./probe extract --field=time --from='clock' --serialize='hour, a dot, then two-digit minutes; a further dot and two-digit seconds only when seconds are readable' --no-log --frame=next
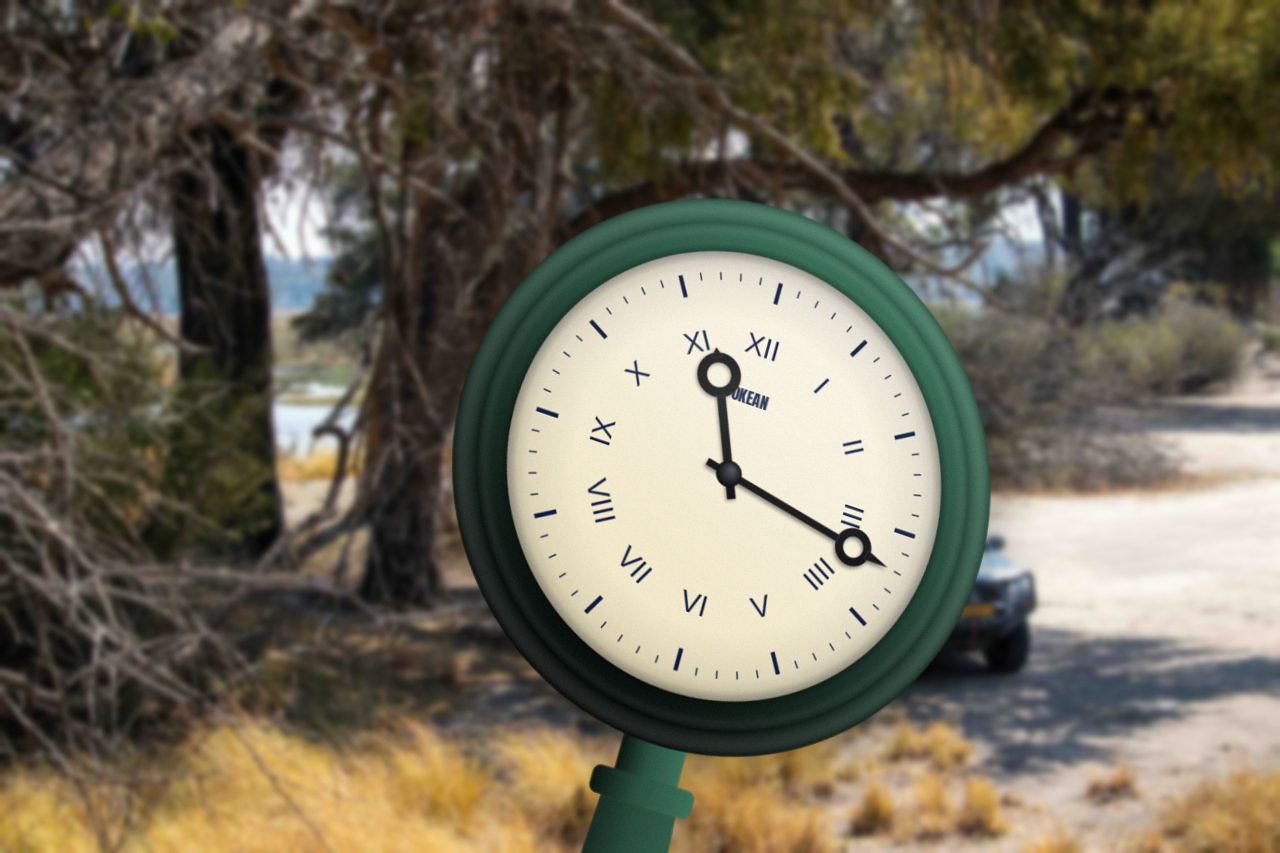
11.17
